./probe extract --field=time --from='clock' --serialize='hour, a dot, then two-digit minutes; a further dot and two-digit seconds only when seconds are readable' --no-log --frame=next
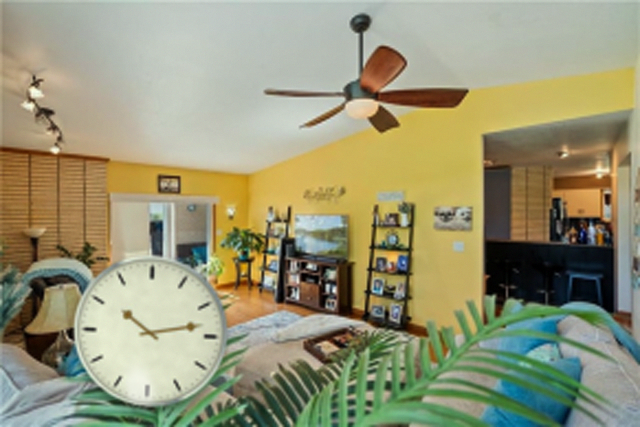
10.13
